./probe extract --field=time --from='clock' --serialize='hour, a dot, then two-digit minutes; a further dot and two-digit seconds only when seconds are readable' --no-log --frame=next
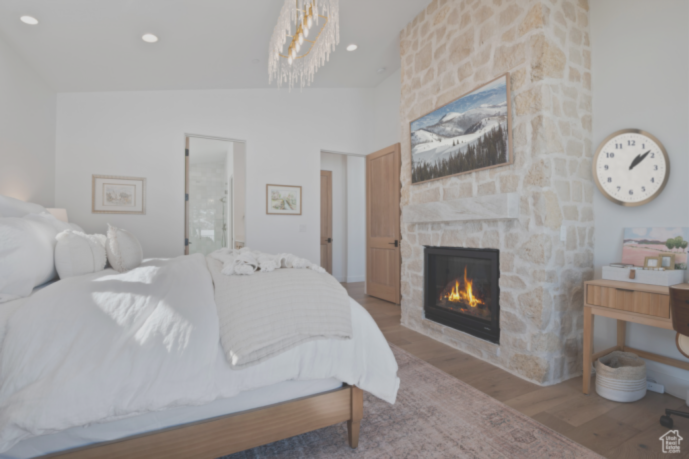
1.08
